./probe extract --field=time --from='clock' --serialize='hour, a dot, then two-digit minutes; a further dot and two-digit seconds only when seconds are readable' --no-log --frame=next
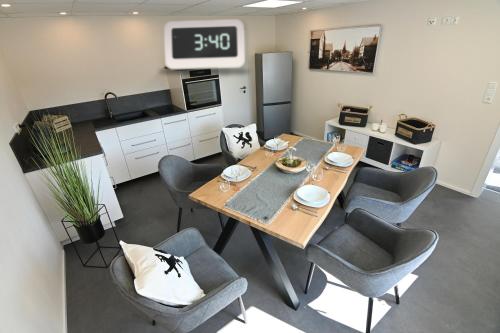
3.40
